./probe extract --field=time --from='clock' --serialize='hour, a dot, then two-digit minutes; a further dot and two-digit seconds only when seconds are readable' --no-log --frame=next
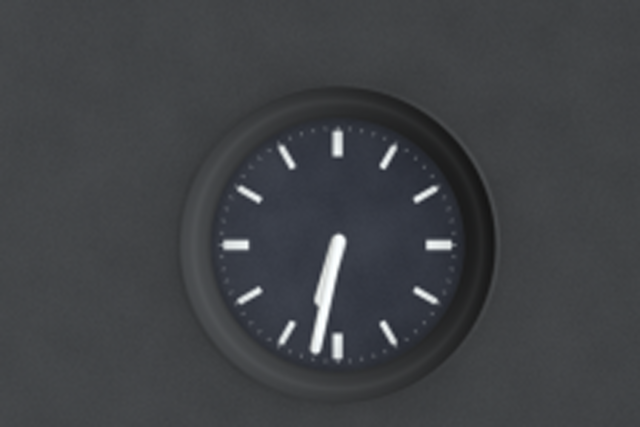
6.32
